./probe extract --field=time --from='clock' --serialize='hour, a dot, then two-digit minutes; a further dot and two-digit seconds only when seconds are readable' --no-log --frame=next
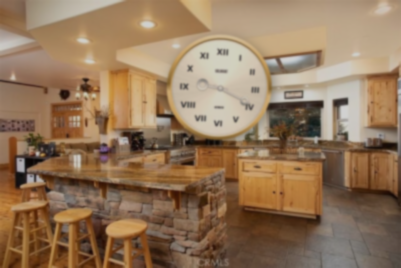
9.19
